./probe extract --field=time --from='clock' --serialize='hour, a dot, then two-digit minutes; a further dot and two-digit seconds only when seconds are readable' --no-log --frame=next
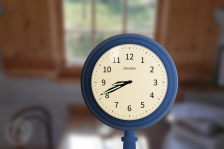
8.41
